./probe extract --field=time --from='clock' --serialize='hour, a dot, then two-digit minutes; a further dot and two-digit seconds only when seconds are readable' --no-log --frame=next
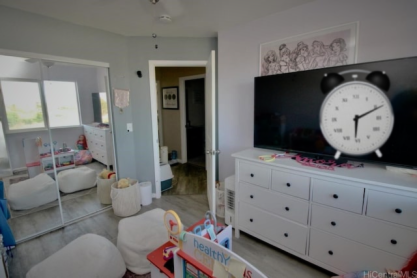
6.11
